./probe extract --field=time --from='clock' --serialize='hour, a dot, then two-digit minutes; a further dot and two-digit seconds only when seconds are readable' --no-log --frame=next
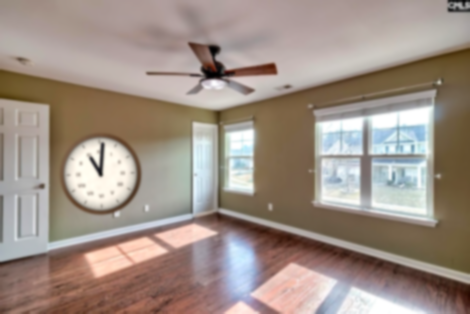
11.01
